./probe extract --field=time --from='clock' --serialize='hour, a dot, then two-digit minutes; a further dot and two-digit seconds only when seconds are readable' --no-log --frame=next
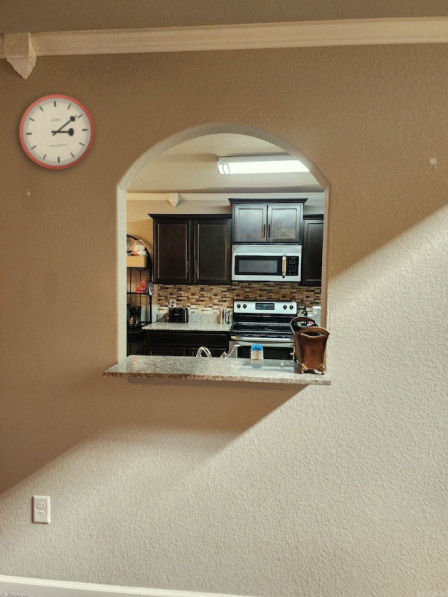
3.09
